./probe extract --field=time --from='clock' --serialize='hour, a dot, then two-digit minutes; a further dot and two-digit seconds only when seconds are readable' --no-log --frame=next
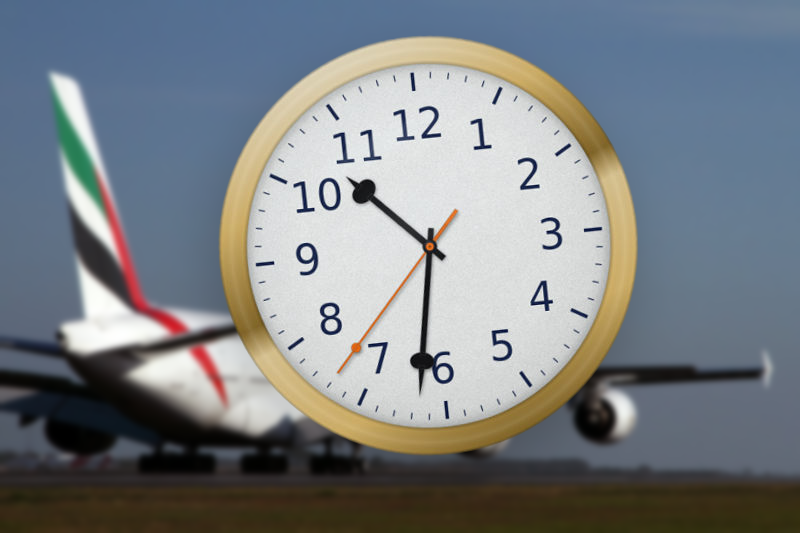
10.31.37
